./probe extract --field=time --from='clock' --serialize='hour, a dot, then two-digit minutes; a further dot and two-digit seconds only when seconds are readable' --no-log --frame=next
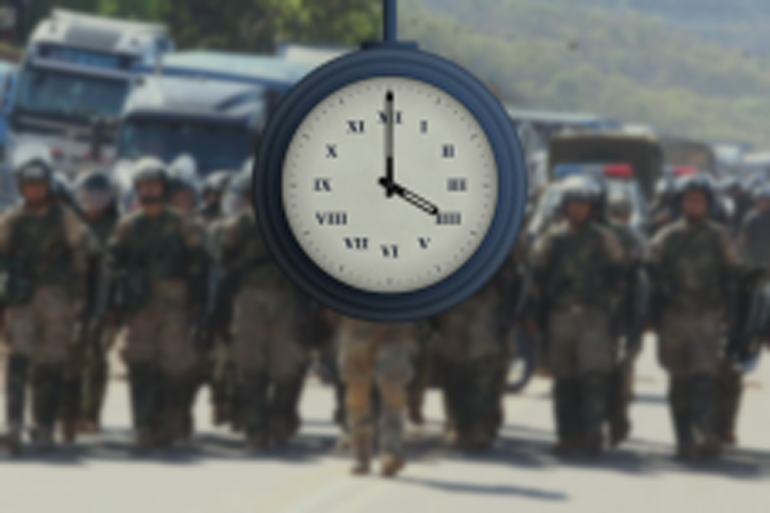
4.00
